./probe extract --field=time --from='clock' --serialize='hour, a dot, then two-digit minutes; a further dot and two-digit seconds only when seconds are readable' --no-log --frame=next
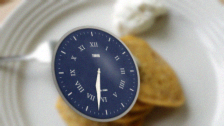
6.32
